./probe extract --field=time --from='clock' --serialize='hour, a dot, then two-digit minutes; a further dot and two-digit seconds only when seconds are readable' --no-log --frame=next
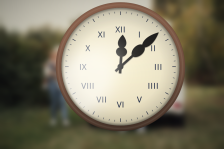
12.08
